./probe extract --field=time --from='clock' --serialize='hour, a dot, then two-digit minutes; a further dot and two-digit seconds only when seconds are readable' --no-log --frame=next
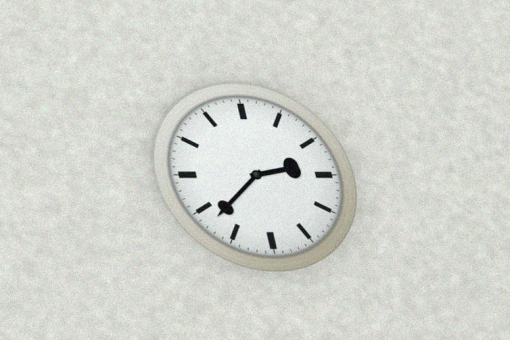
2.38
